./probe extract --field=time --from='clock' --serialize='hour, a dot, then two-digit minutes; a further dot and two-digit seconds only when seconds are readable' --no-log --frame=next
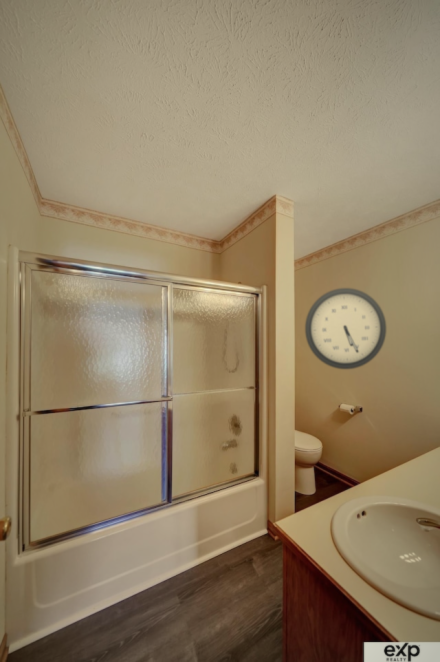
5.26
